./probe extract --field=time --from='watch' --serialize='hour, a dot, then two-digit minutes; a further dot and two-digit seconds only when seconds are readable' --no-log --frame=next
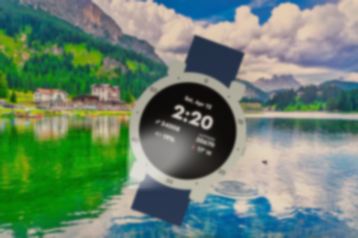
2.20
